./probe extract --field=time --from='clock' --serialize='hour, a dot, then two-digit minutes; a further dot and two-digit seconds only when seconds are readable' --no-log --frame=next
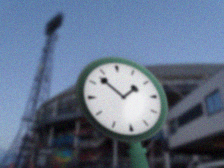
1.53
